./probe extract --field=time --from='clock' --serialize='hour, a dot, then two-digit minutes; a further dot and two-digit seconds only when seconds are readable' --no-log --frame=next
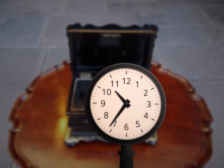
10.36
